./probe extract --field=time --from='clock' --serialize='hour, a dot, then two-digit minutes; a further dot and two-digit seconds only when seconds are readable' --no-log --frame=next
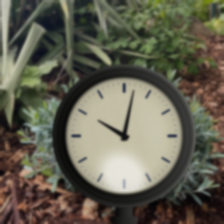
10.02
